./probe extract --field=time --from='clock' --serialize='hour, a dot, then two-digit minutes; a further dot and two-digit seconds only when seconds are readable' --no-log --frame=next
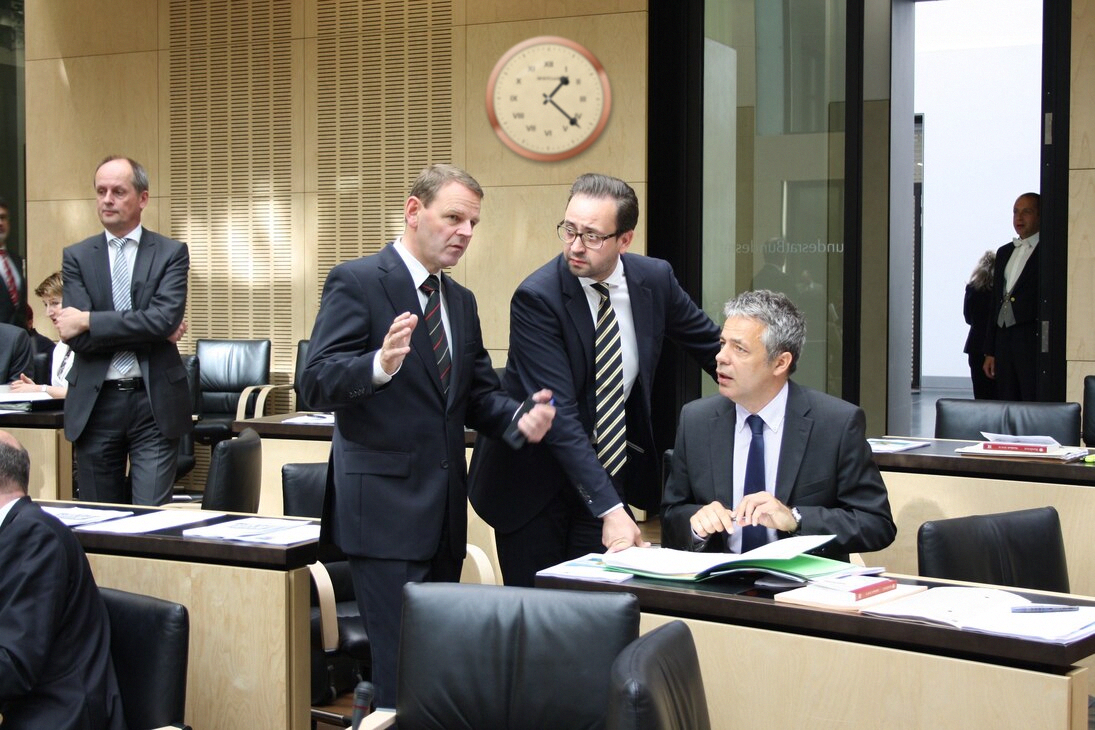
1.22
